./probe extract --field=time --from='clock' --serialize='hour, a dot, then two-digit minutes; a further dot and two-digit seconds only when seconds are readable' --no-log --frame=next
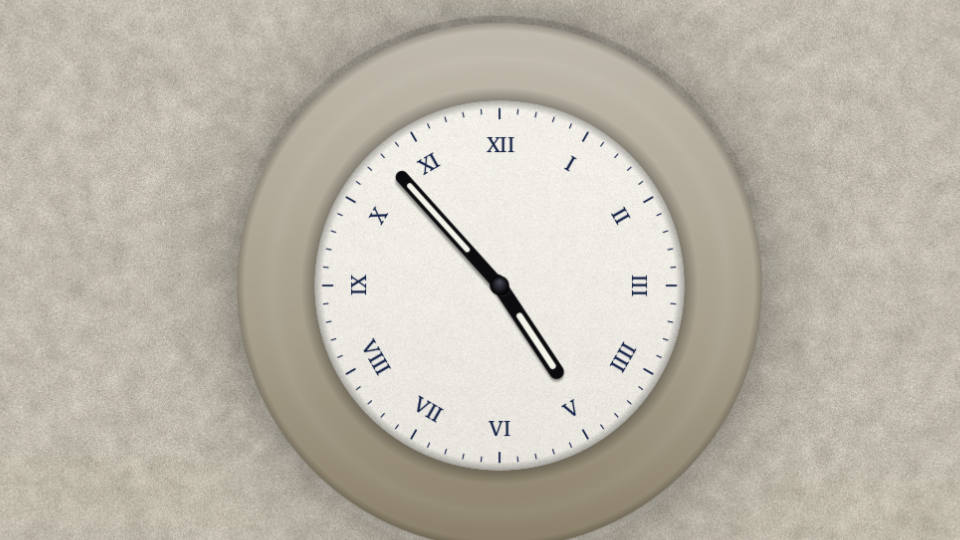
4.53
